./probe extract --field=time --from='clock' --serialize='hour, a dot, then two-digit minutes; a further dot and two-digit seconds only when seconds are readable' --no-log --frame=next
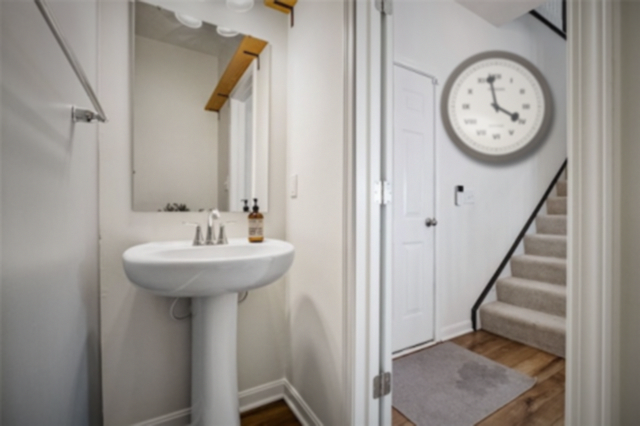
3.58
